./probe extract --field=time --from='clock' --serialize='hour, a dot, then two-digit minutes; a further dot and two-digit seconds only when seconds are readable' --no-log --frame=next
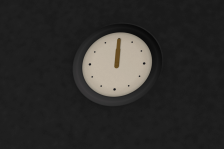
12.00
